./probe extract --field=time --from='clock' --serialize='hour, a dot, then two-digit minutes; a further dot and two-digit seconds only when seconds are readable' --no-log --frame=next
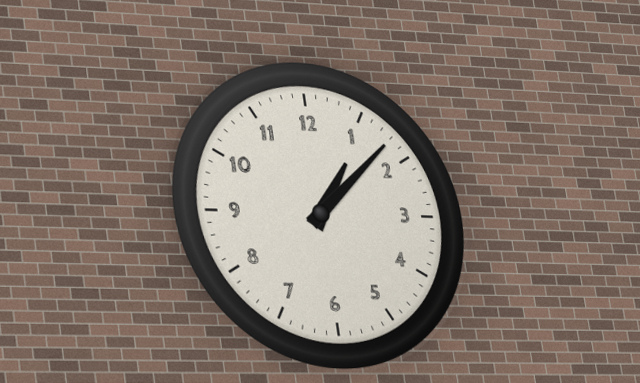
1.08
